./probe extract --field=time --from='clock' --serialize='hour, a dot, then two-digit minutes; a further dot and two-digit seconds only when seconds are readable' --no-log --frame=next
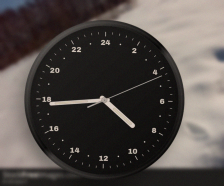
8.44.11
